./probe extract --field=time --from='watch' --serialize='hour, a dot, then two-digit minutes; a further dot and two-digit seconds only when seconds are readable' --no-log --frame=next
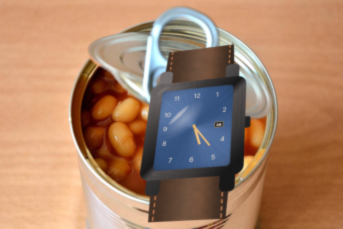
5.24
